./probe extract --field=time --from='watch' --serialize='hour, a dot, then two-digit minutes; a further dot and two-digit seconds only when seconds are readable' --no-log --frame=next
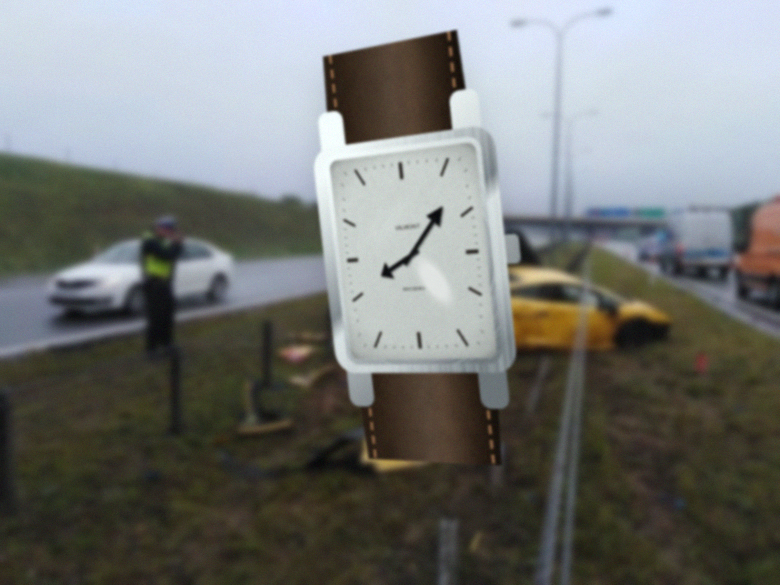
8.07
